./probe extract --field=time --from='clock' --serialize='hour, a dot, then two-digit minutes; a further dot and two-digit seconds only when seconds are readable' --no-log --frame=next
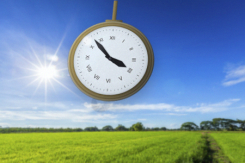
3.53
